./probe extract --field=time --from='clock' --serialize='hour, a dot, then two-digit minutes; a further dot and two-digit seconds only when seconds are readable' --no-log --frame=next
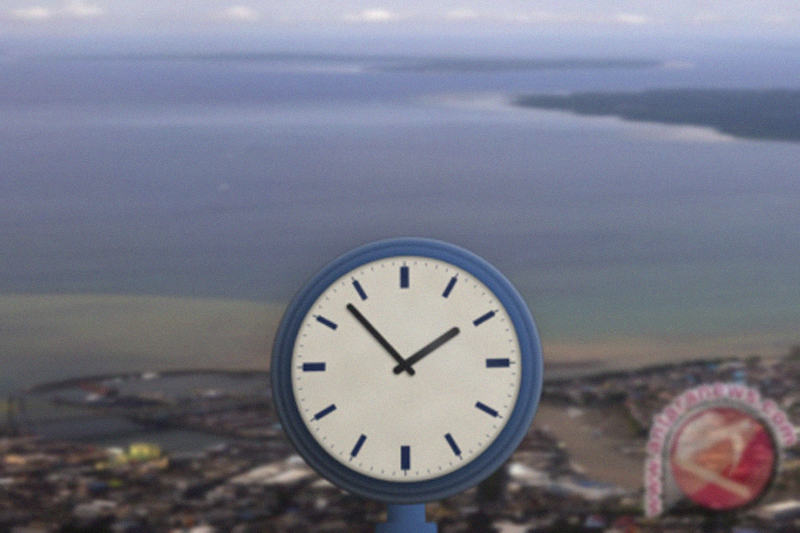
1.53
